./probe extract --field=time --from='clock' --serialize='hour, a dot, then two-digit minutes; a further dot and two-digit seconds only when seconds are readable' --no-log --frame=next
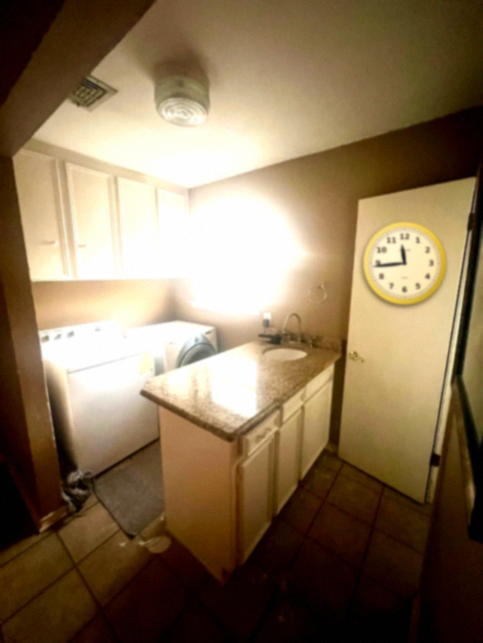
11.44
